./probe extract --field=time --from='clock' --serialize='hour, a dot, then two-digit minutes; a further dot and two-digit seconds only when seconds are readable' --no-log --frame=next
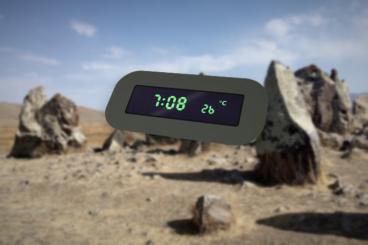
7.08
